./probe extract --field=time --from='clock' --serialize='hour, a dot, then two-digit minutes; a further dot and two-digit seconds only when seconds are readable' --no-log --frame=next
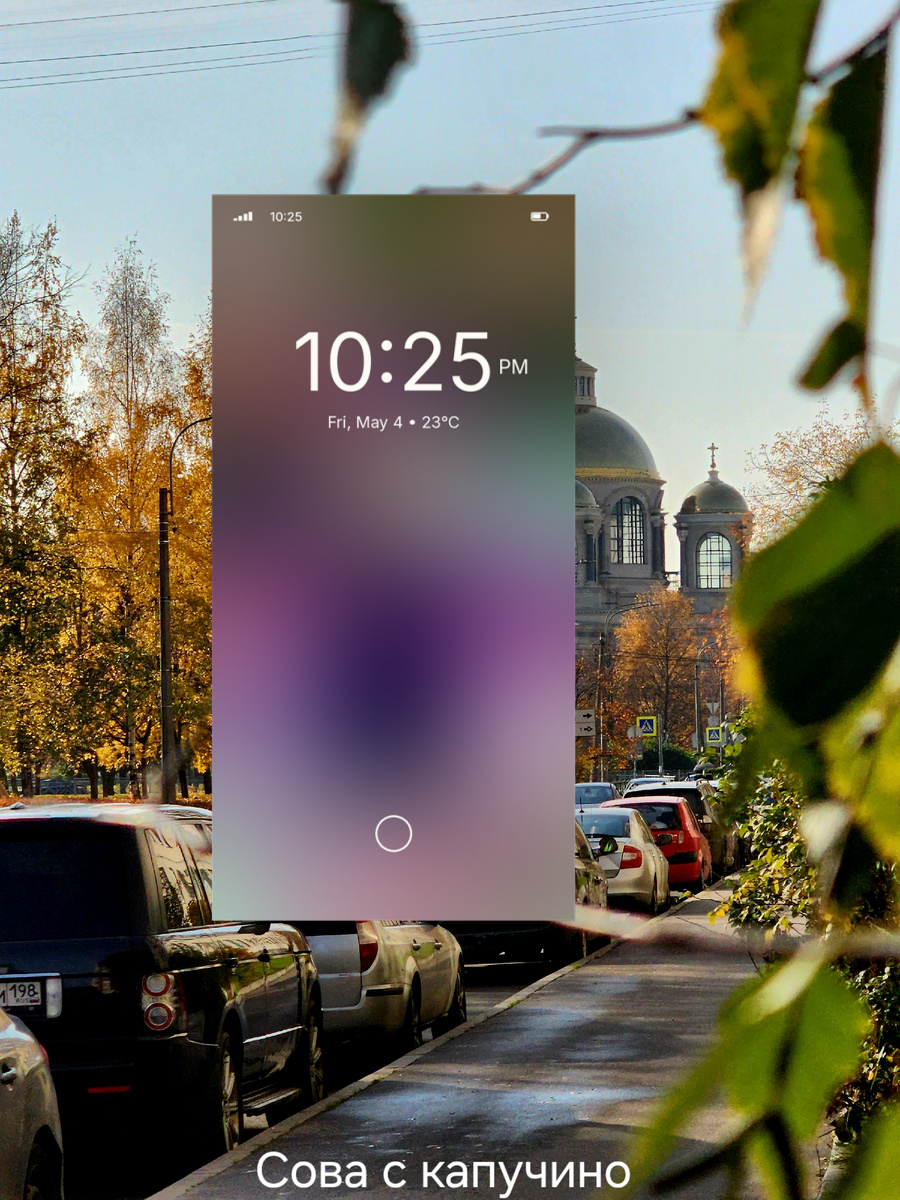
10.25
